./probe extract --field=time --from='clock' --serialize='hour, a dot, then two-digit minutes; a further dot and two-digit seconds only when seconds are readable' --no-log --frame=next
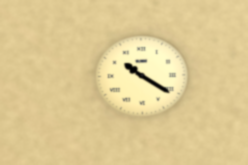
10.21
